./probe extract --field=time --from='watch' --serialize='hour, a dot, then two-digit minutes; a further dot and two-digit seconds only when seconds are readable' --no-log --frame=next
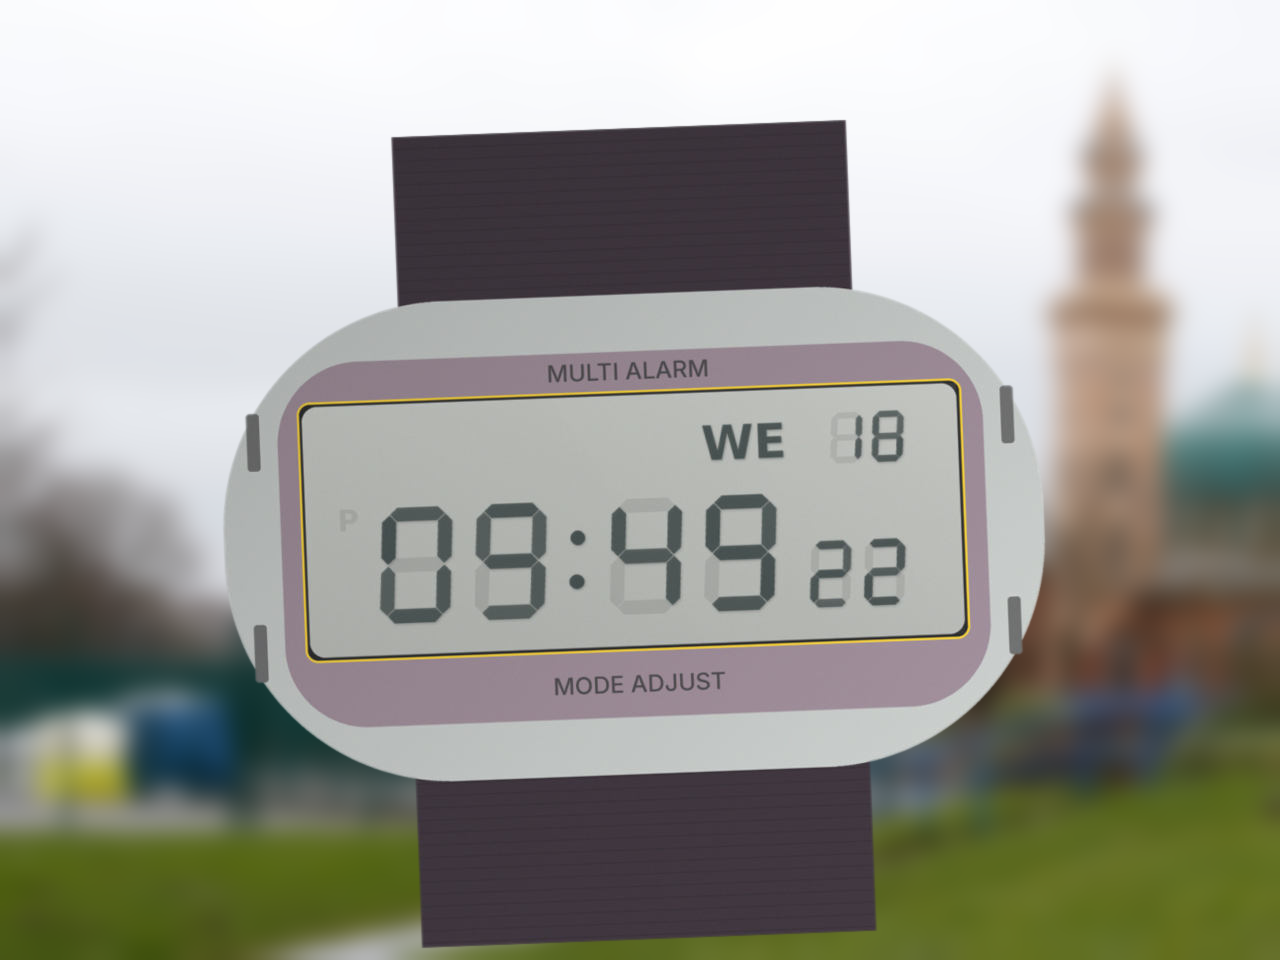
9.49.22
